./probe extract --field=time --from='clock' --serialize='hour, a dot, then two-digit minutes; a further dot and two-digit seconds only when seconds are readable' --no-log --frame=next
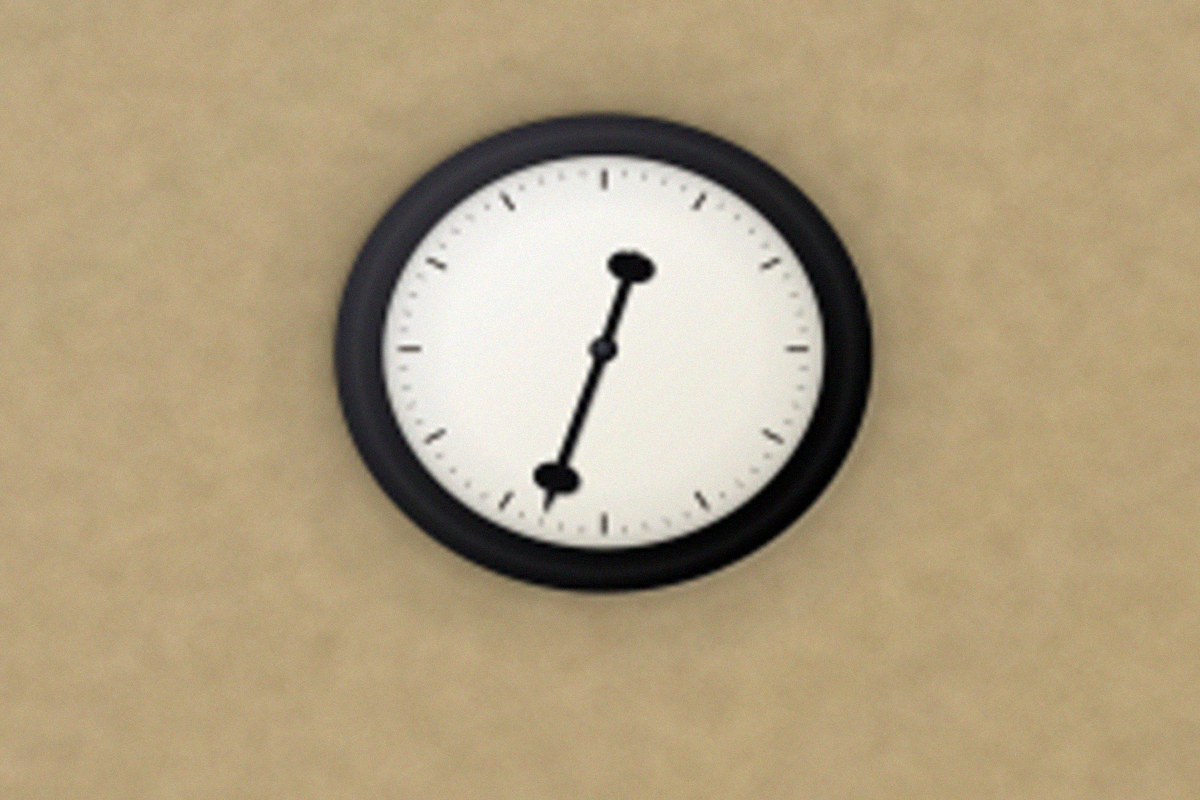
12.33
